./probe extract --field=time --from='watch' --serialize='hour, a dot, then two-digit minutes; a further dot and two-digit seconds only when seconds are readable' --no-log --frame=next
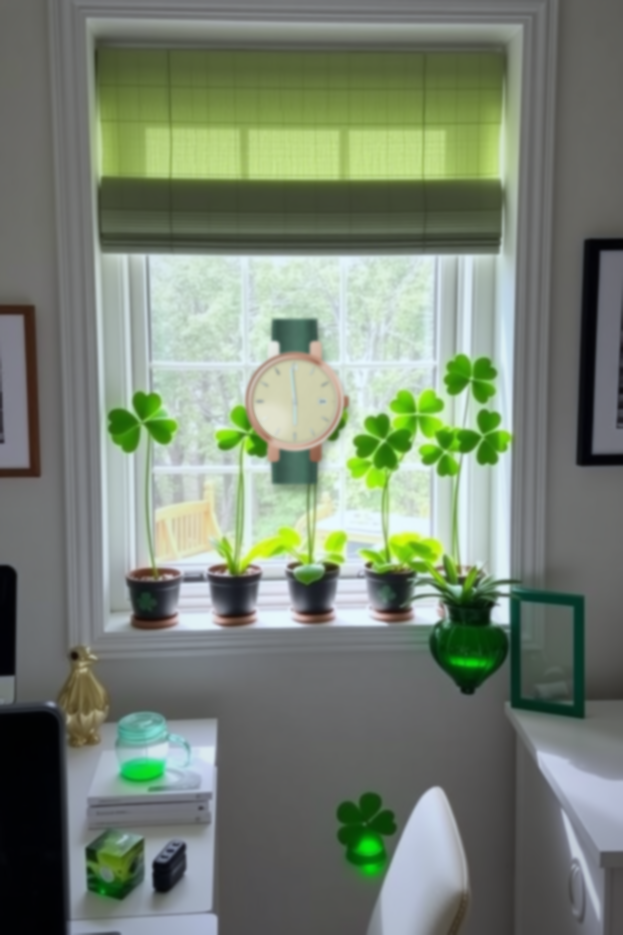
5.59
